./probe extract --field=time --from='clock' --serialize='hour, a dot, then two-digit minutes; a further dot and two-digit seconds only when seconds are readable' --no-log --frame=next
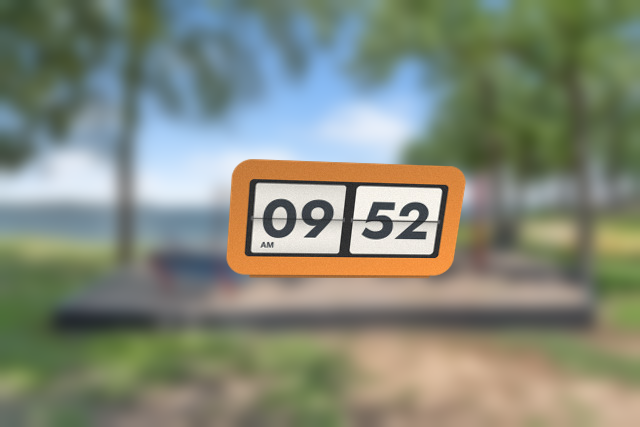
9.52
